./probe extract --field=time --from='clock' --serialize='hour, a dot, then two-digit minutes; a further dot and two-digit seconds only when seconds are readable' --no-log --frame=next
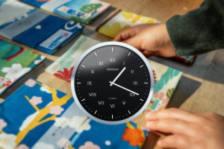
1.19
